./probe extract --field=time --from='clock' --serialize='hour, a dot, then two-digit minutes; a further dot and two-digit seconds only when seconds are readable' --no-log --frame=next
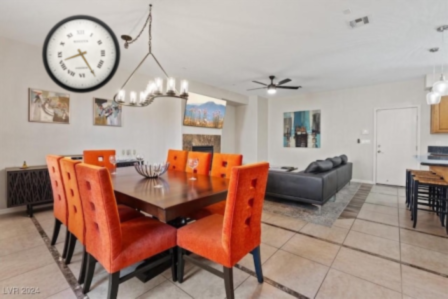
8.25
